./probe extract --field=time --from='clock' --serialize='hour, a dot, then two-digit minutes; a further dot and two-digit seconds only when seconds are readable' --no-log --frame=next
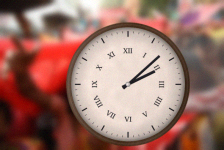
2.08
